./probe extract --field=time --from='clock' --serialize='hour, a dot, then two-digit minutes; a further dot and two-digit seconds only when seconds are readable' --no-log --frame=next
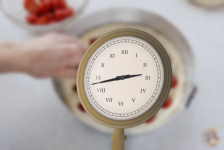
2.43
